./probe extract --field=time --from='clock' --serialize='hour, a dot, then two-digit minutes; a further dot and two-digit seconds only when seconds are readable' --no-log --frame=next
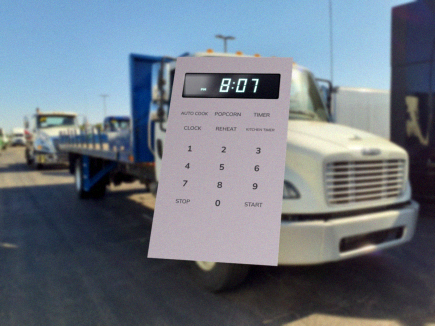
8.07
